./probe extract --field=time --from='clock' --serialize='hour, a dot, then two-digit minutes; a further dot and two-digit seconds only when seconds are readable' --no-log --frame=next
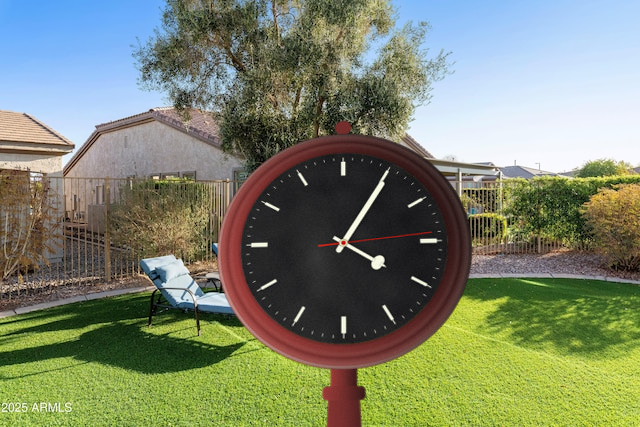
4.05.14
